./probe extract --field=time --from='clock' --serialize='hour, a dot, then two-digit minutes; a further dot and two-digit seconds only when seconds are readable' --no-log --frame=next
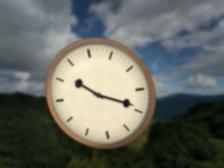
10.19
